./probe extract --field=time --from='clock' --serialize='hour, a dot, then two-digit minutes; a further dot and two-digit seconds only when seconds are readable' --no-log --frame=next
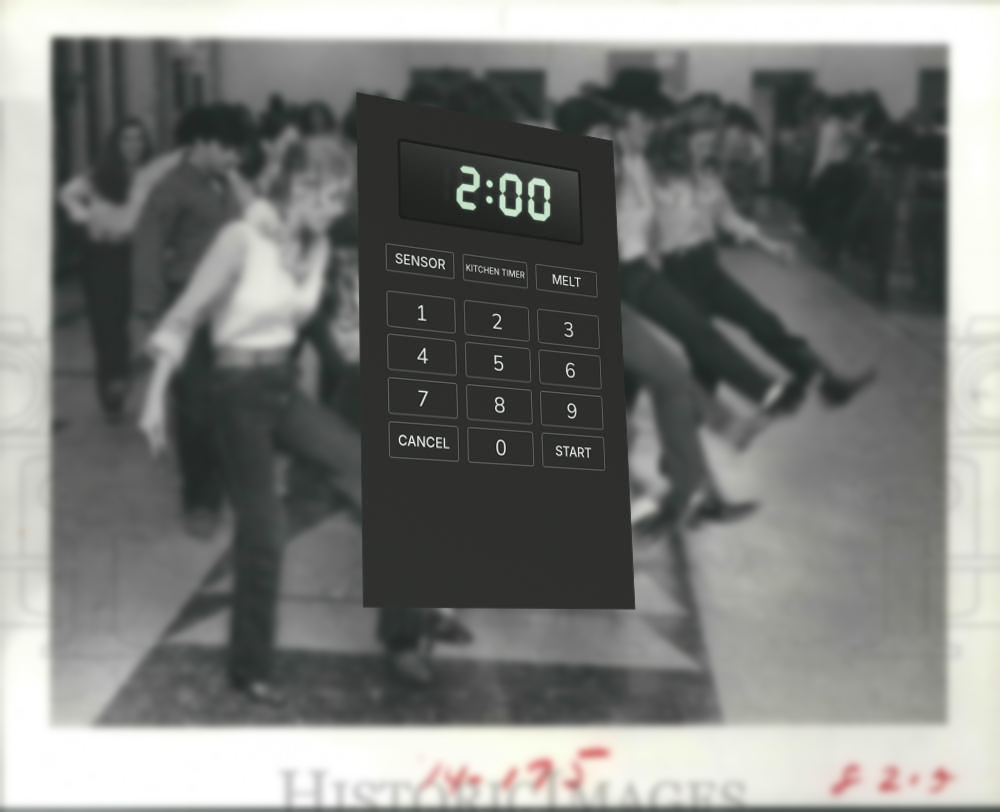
2.00
